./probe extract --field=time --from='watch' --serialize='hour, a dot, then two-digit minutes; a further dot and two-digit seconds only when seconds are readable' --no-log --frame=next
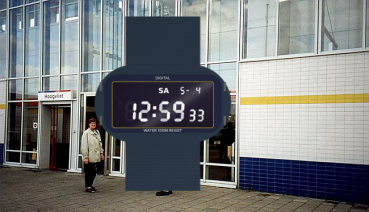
12.59.33
